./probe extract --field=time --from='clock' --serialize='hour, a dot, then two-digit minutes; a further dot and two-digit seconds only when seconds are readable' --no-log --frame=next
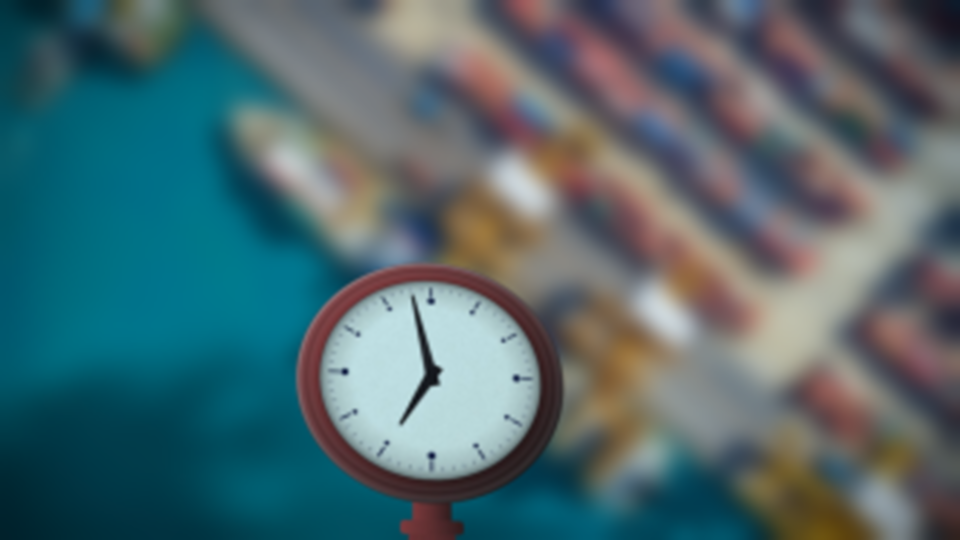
6.58
